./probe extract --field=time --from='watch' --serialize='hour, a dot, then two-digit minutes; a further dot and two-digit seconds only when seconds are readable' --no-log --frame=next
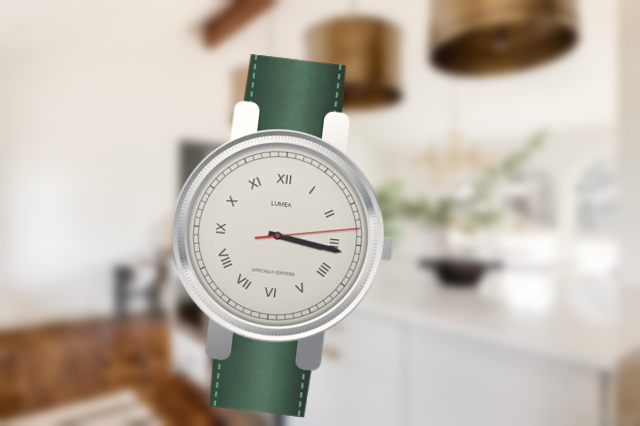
3.16.13
